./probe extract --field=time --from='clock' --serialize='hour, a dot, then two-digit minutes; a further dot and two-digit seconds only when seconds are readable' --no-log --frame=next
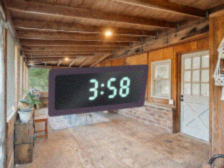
3.58
